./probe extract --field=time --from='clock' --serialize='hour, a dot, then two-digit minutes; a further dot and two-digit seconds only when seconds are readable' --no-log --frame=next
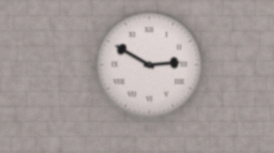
2.50
